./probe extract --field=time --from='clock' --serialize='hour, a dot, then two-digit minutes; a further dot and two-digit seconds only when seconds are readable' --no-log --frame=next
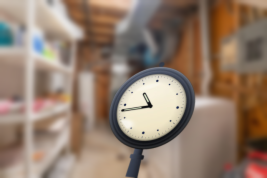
10.43
